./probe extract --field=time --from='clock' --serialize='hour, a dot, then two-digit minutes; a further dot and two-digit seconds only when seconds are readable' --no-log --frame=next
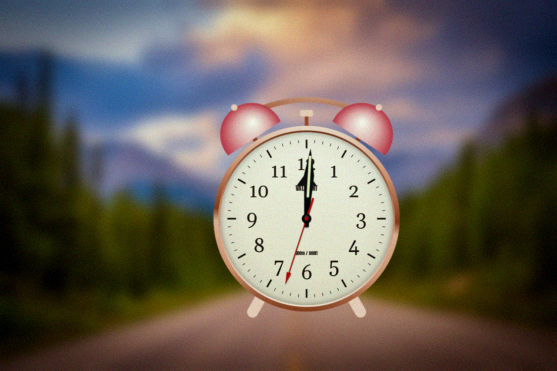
12.00.33
